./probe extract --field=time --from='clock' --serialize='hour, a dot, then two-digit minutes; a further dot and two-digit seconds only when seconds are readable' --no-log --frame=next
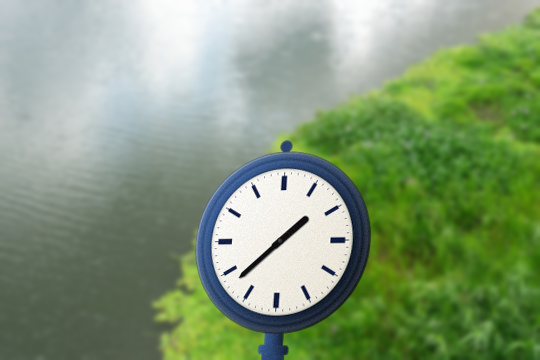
1.38
